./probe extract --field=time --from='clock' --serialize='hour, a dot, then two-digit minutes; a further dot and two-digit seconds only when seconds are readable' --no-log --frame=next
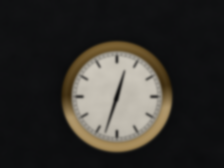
12.33
